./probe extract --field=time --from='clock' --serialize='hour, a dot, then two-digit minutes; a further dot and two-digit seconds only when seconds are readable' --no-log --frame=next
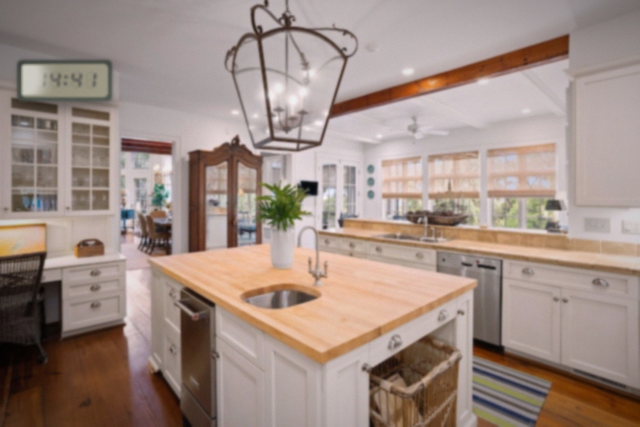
14.41
